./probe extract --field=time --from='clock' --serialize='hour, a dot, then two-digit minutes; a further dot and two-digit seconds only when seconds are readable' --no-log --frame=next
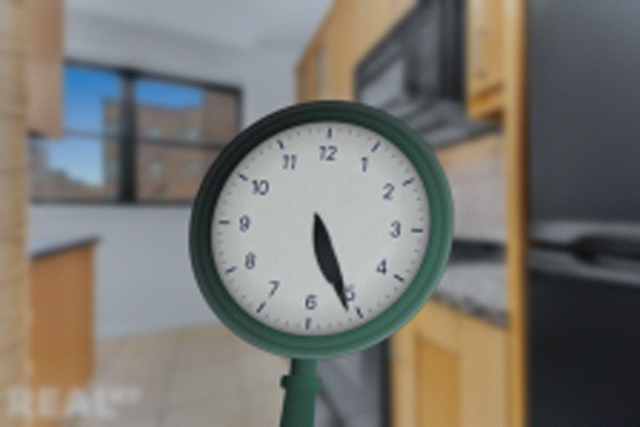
5.26
